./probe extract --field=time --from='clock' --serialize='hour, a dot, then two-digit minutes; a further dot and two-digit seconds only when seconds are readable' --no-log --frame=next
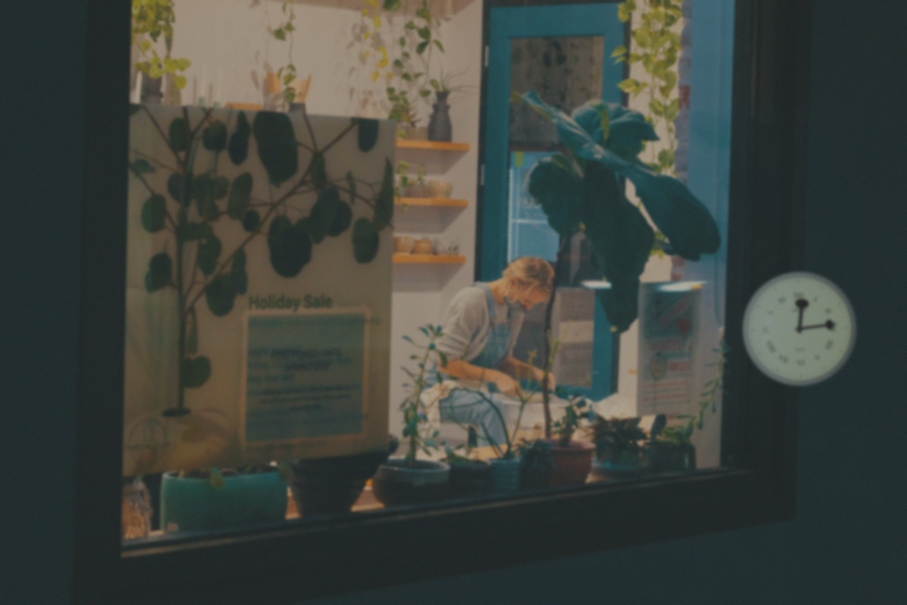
12.14
